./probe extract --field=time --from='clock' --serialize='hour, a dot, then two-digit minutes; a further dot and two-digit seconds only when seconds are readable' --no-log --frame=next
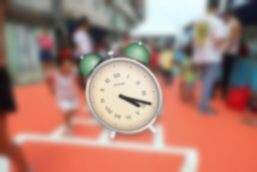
4.19
